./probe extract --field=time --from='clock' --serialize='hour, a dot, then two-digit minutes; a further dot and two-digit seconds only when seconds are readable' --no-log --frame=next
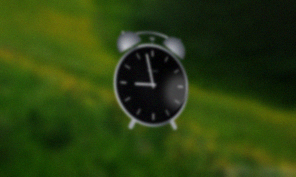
8.58
